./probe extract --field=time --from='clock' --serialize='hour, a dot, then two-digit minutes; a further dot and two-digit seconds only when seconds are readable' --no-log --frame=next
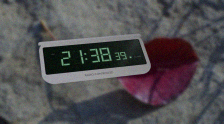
21.38.39
